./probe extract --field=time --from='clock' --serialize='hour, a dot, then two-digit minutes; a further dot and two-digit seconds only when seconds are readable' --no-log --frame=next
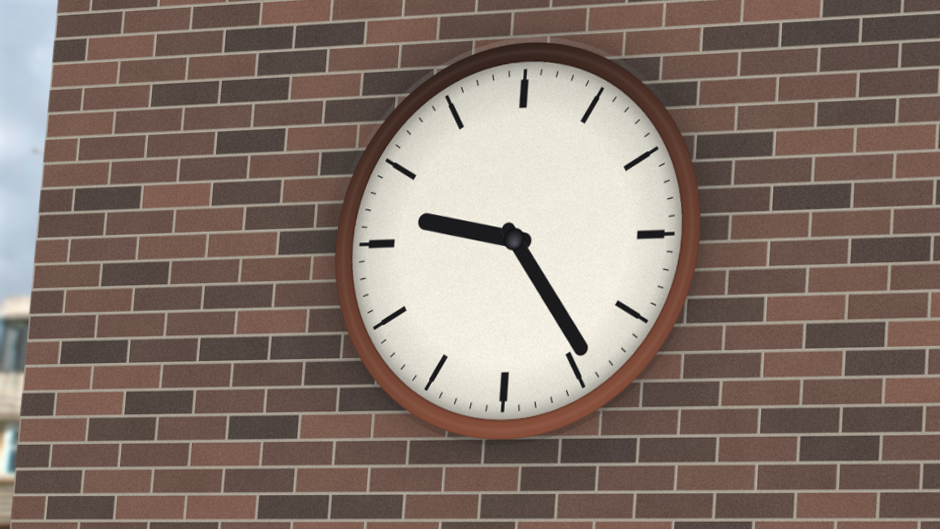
9.24
